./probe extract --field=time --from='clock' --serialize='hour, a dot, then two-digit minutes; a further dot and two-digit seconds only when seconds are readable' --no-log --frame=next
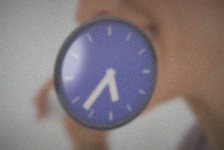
5.37
